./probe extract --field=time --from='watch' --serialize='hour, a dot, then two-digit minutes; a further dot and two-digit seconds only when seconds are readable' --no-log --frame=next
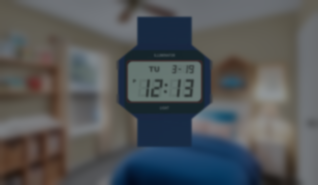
12.13
